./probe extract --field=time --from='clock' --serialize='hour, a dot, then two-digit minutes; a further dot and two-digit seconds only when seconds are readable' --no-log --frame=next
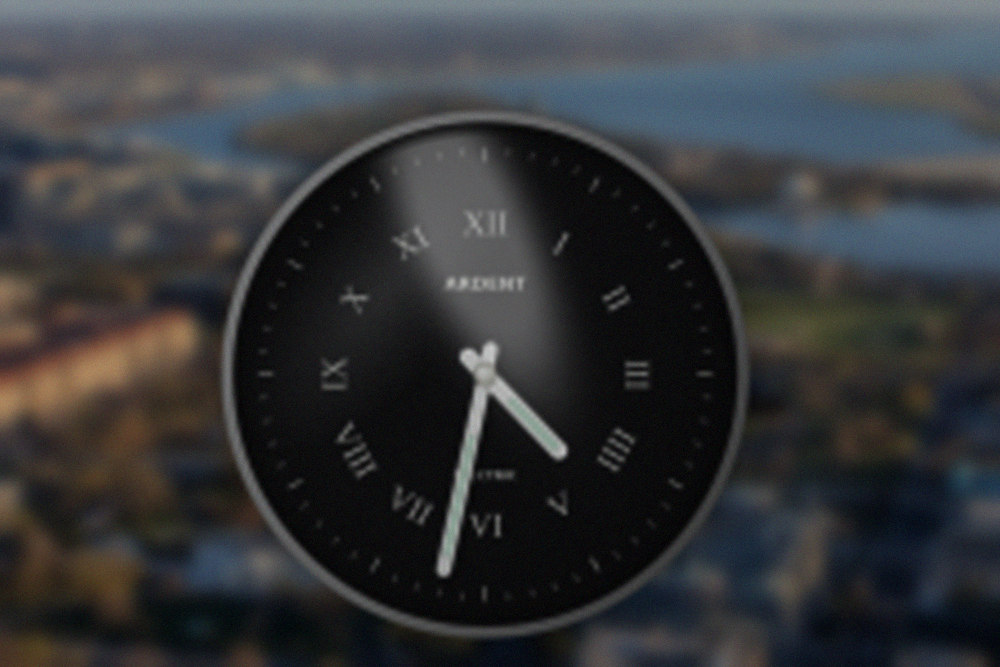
4.32
